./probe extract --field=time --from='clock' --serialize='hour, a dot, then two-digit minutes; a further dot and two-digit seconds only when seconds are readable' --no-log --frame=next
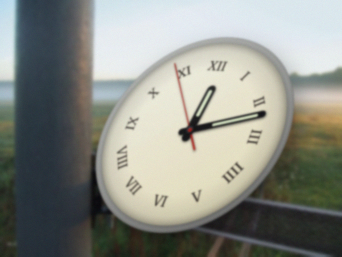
12.11.54
